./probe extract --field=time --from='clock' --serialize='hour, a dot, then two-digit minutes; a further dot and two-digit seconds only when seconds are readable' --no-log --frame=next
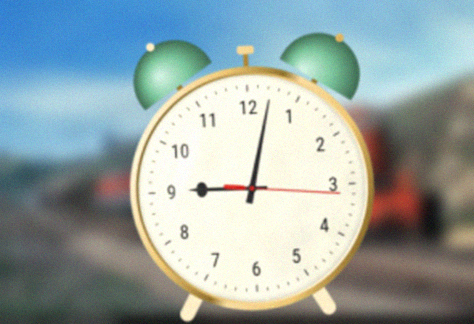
9.02.16
